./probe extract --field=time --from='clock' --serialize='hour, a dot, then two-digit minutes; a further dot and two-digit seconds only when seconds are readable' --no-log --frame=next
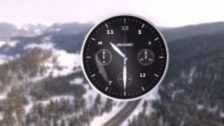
10.30
